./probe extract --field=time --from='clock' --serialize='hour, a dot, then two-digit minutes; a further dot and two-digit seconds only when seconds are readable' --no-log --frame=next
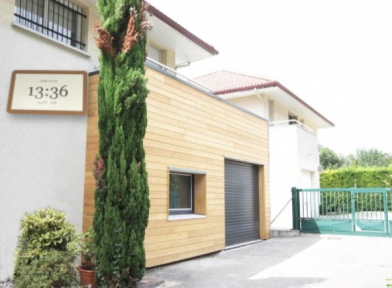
13.36
